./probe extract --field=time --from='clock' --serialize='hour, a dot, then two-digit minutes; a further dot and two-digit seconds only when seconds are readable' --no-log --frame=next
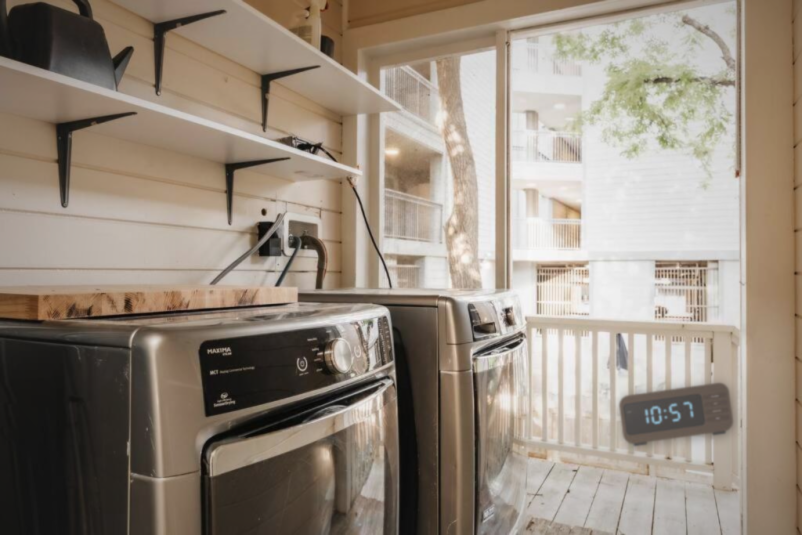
10.57
